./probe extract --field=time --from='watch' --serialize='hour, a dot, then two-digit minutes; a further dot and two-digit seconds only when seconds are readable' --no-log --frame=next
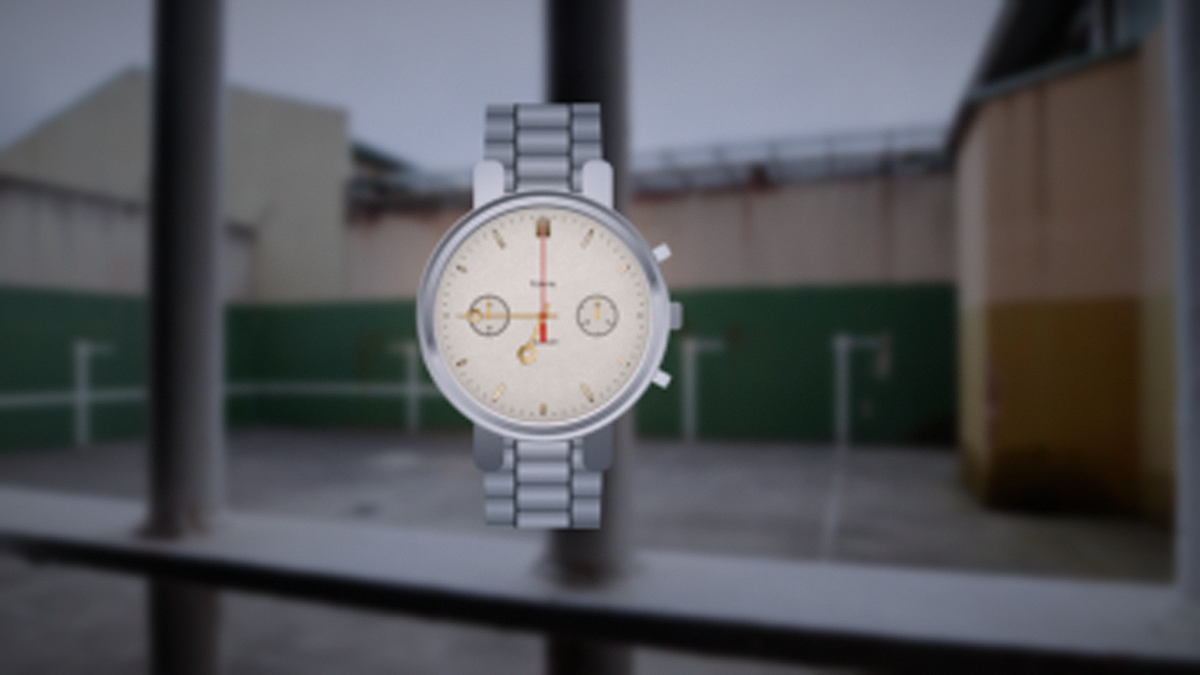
6.45
